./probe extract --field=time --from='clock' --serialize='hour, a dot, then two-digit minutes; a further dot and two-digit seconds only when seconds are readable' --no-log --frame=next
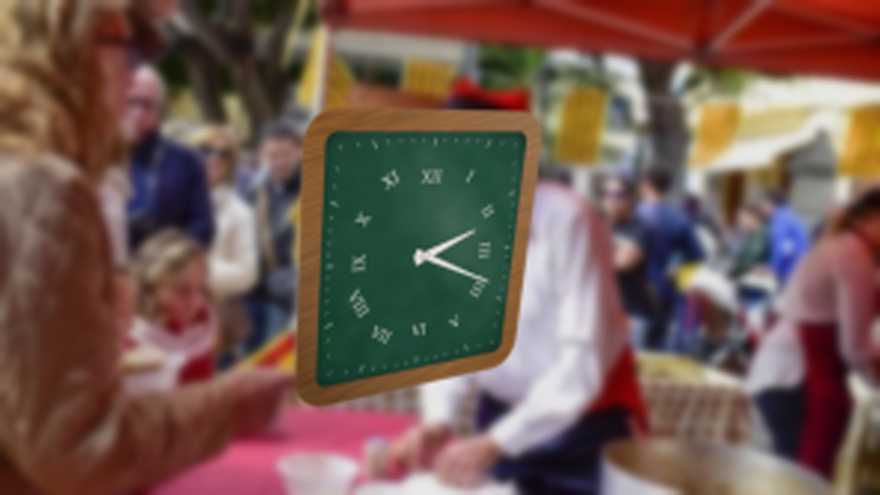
2.19
